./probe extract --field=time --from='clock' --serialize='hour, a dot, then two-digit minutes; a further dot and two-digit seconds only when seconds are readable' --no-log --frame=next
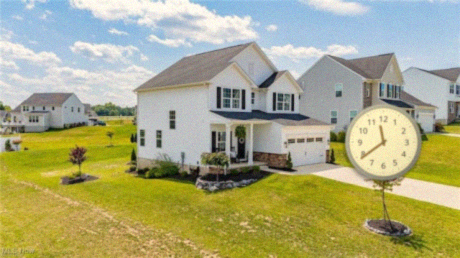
11.39
